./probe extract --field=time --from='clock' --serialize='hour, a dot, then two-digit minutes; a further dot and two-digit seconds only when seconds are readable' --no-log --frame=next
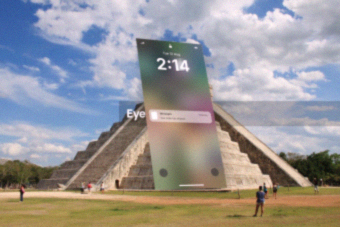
2.14
